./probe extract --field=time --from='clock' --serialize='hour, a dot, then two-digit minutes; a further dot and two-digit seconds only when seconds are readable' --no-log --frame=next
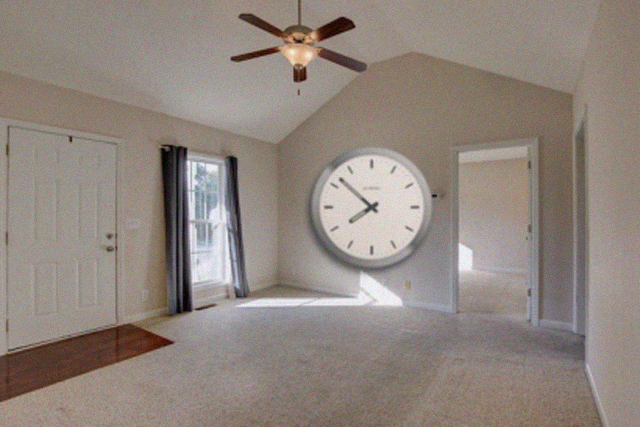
7.52
